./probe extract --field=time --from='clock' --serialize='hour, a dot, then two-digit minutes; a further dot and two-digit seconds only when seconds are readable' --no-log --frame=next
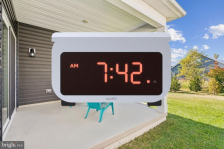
7.42
